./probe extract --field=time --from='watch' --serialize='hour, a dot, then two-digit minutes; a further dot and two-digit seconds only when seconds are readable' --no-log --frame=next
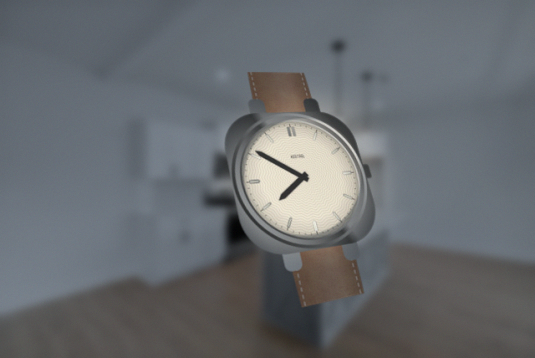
7.51
